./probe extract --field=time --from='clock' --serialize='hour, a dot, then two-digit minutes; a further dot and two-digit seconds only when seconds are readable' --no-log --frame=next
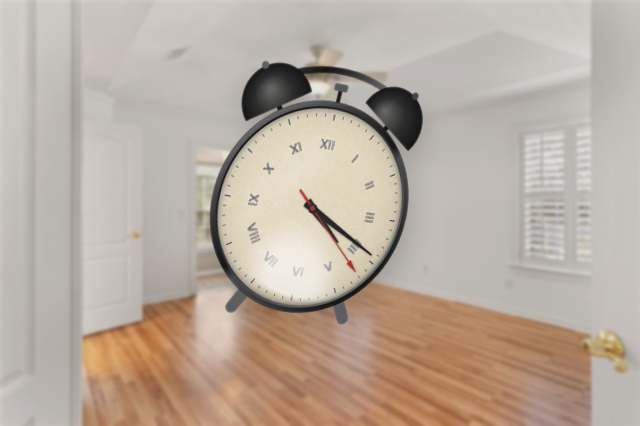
4.19.22
